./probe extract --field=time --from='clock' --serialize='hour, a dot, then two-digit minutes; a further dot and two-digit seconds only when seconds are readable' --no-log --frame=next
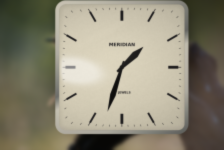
1.33
